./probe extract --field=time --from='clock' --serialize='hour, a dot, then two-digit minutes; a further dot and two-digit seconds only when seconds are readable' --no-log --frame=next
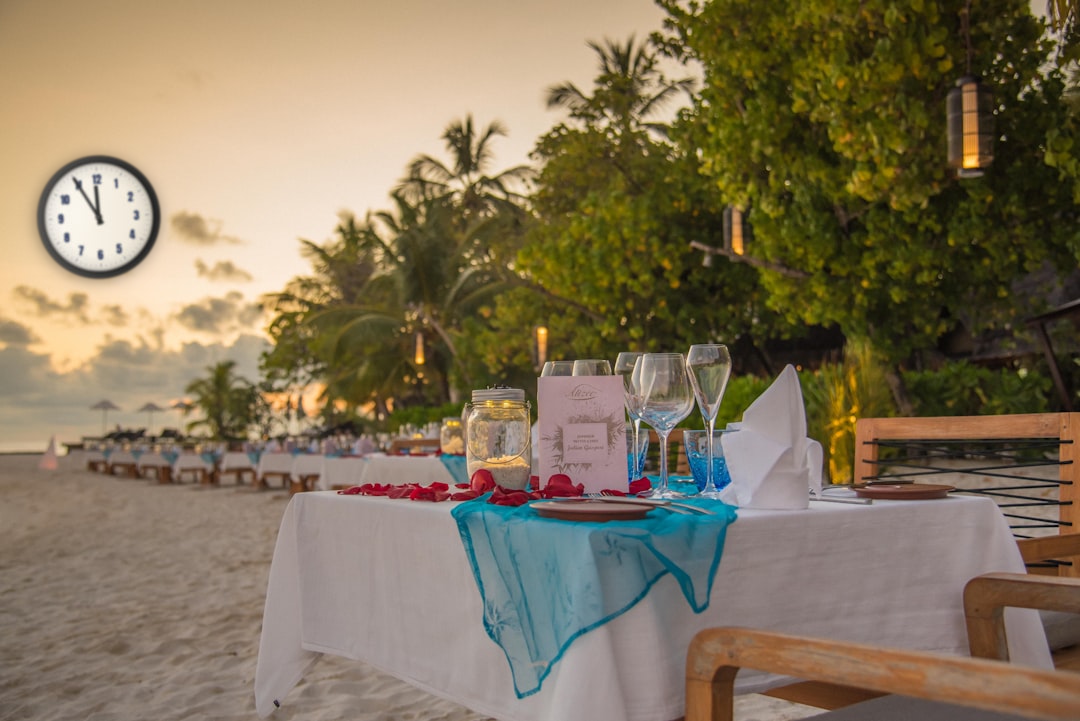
11.55
